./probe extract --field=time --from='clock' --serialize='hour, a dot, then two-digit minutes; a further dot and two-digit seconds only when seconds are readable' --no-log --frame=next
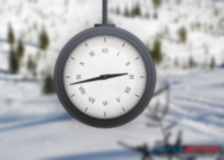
2.43
